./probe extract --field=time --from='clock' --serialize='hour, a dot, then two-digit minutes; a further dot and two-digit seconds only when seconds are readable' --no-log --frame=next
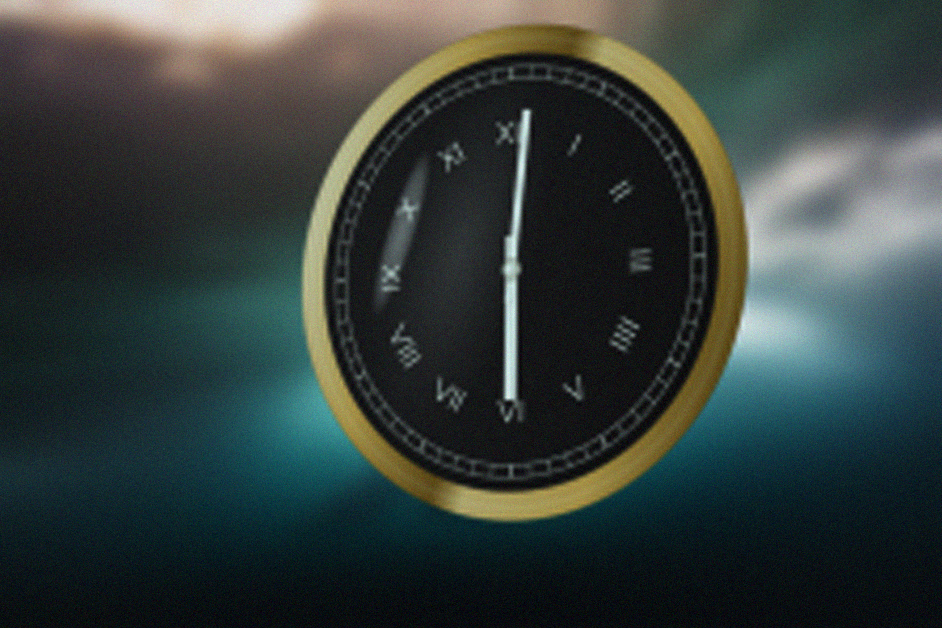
6.01
